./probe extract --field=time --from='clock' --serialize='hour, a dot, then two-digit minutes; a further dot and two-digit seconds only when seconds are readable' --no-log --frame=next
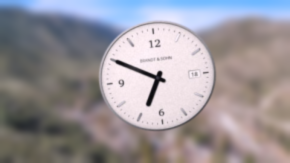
6.50
